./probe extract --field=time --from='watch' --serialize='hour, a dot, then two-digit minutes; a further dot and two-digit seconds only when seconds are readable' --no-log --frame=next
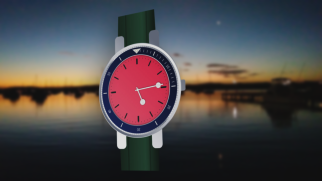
5.14
